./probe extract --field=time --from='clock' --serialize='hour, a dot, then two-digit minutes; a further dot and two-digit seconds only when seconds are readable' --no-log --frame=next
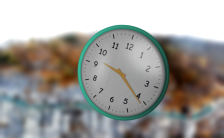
9.21
